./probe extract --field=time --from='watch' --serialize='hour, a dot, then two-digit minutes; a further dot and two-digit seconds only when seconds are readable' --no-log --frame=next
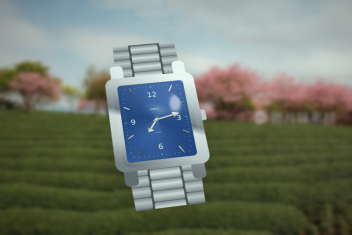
7.13
